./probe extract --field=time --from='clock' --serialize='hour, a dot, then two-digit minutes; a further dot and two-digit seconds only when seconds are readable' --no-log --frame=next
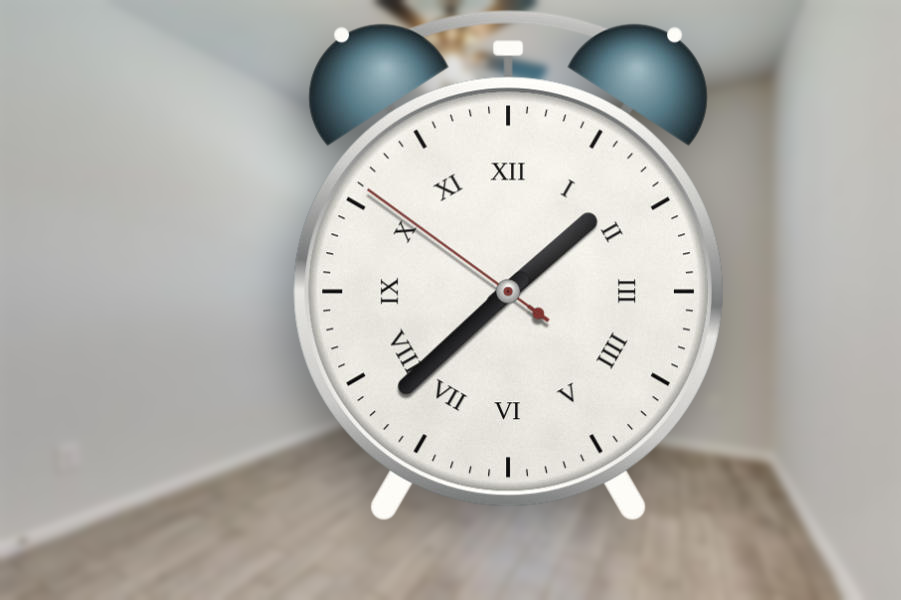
1.37.51
